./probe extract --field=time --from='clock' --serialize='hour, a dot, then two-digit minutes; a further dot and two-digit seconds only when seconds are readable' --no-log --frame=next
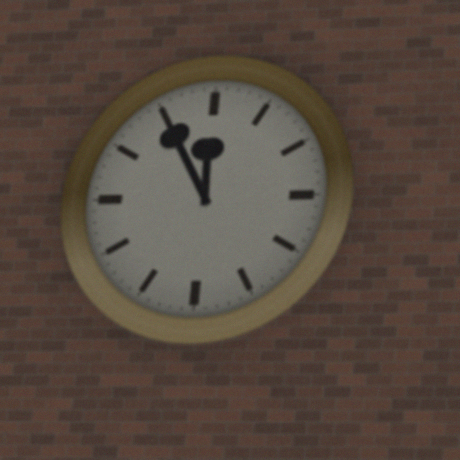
11.55
